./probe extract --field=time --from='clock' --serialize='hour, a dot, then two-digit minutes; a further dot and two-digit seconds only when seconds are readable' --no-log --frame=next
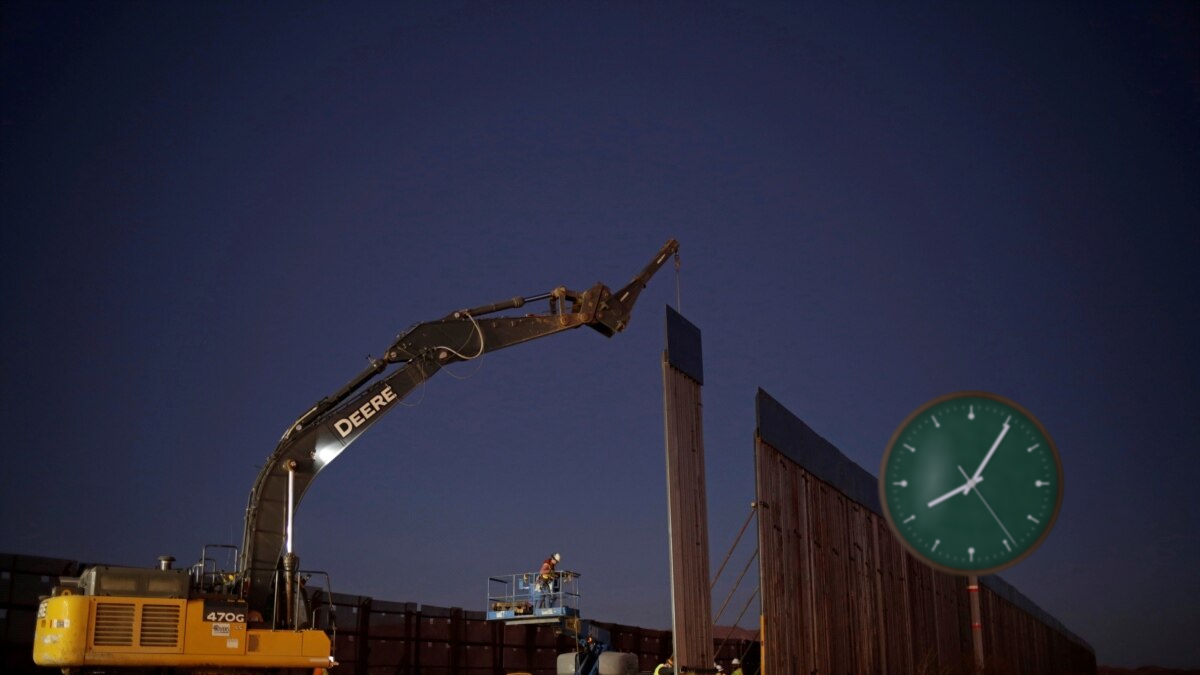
8.05.24
